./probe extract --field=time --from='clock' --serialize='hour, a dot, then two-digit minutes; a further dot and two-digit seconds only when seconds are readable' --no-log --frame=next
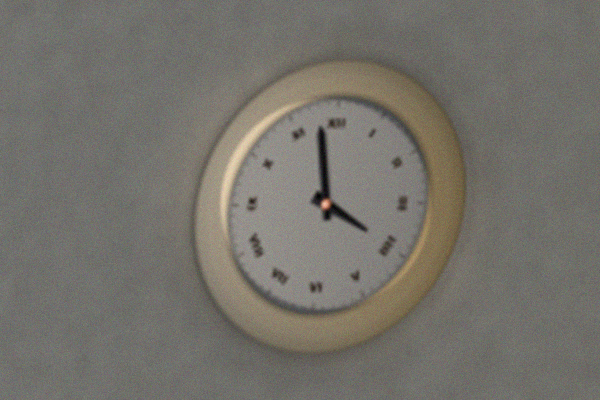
3.58
